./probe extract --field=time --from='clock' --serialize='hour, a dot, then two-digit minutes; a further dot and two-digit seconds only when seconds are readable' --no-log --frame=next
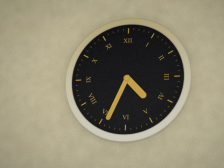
4.34
